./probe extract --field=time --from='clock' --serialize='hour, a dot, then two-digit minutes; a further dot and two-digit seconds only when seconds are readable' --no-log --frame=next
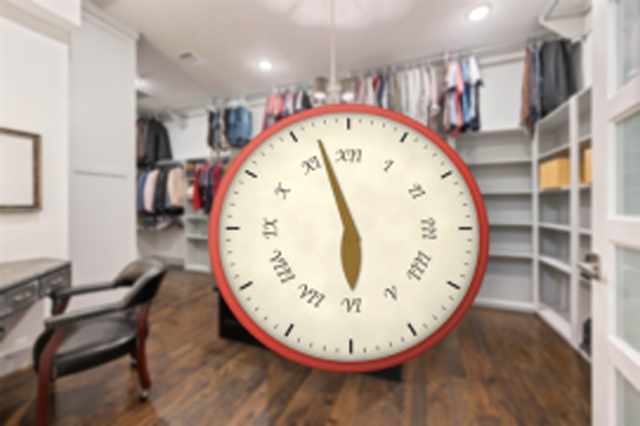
5.57
